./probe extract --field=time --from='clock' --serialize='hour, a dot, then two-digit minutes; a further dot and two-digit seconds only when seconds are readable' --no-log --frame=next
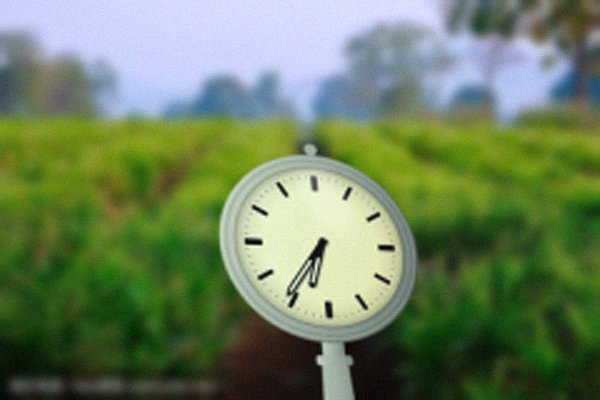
6.36
